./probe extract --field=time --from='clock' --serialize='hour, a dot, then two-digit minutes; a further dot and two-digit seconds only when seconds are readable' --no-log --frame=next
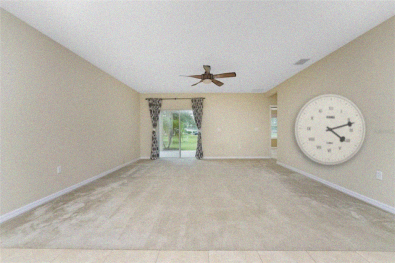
4.12
